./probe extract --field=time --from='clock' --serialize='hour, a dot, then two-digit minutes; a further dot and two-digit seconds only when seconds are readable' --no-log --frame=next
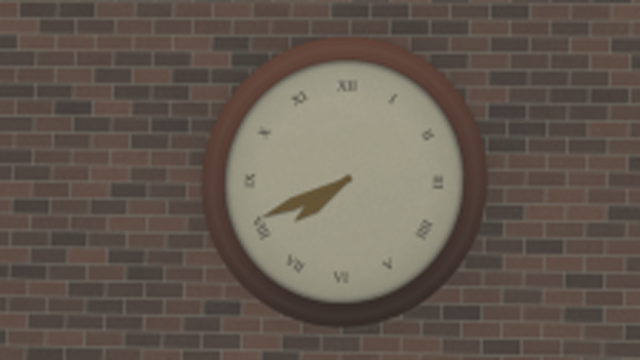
7.41
